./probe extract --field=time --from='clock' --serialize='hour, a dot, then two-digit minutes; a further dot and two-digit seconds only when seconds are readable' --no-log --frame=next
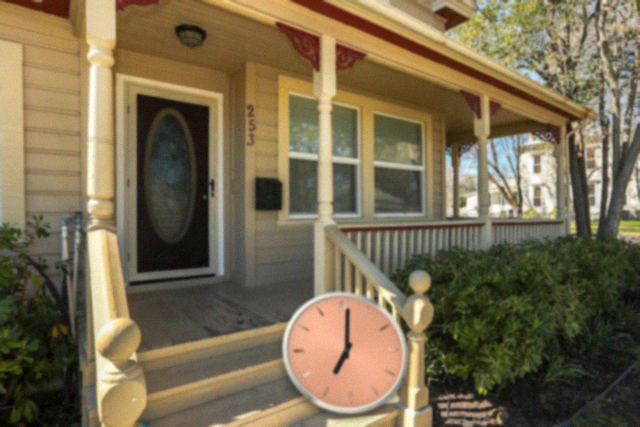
7.01
